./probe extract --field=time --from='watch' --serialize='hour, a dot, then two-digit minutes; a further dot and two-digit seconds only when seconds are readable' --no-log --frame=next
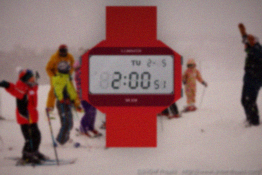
2.00
